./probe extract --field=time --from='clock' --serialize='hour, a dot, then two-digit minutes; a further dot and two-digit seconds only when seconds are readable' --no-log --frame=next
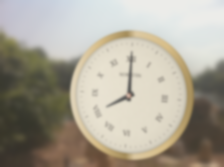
8.00
